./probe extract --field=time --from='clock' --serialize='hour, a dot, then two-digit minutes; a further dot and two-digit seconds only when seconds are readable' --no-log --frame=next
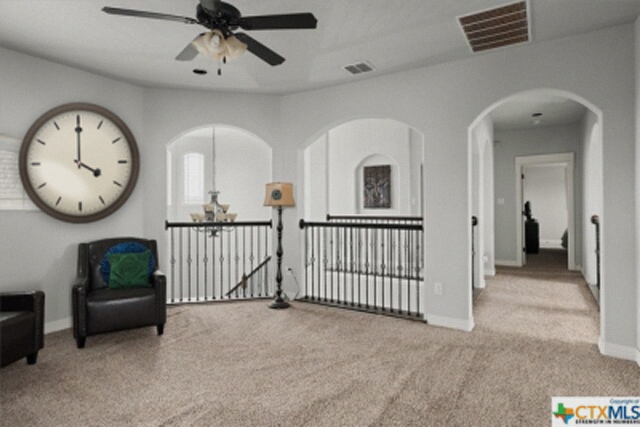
4.00
